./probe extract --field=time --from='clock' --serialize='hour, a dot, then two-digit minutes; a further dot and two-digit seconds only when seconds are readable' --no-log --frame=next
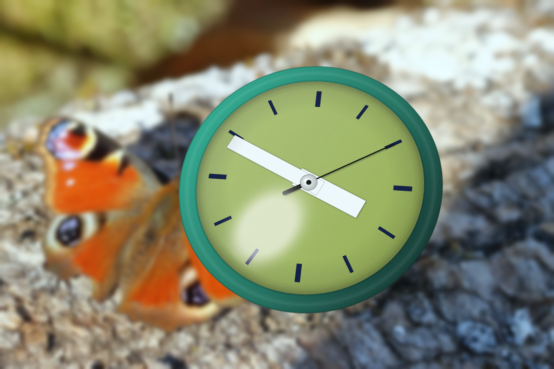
3.49.10
